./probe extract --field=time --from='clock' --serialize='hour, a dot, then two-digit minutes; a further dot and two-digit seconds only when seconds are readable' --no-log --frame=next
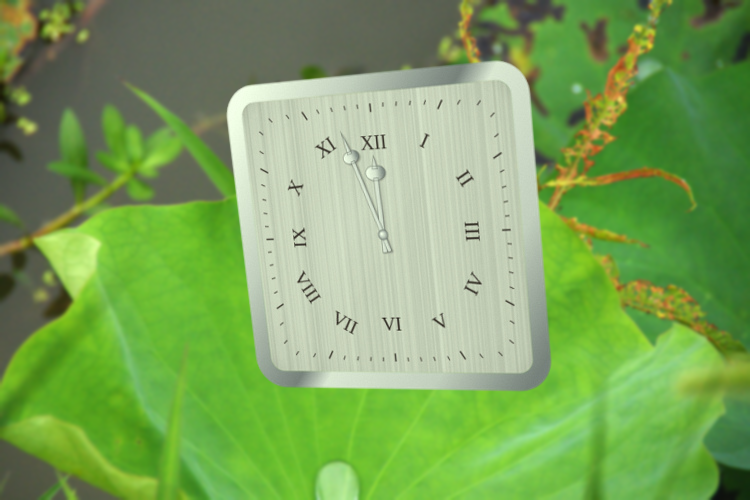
11.57
